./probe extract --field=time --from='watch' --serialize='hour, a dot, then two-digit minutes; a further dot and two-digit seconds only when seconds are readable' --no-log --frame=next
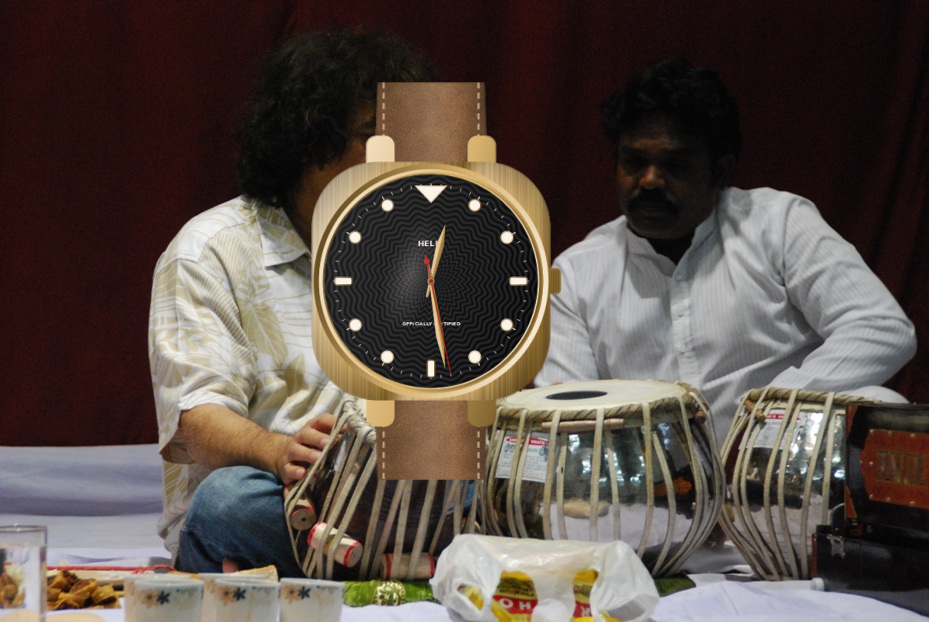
12.28.28
